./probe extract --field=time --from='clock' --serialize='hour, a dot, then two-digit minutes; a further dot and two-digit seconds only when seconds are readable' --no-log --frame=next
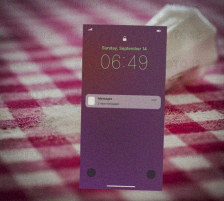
6.49
